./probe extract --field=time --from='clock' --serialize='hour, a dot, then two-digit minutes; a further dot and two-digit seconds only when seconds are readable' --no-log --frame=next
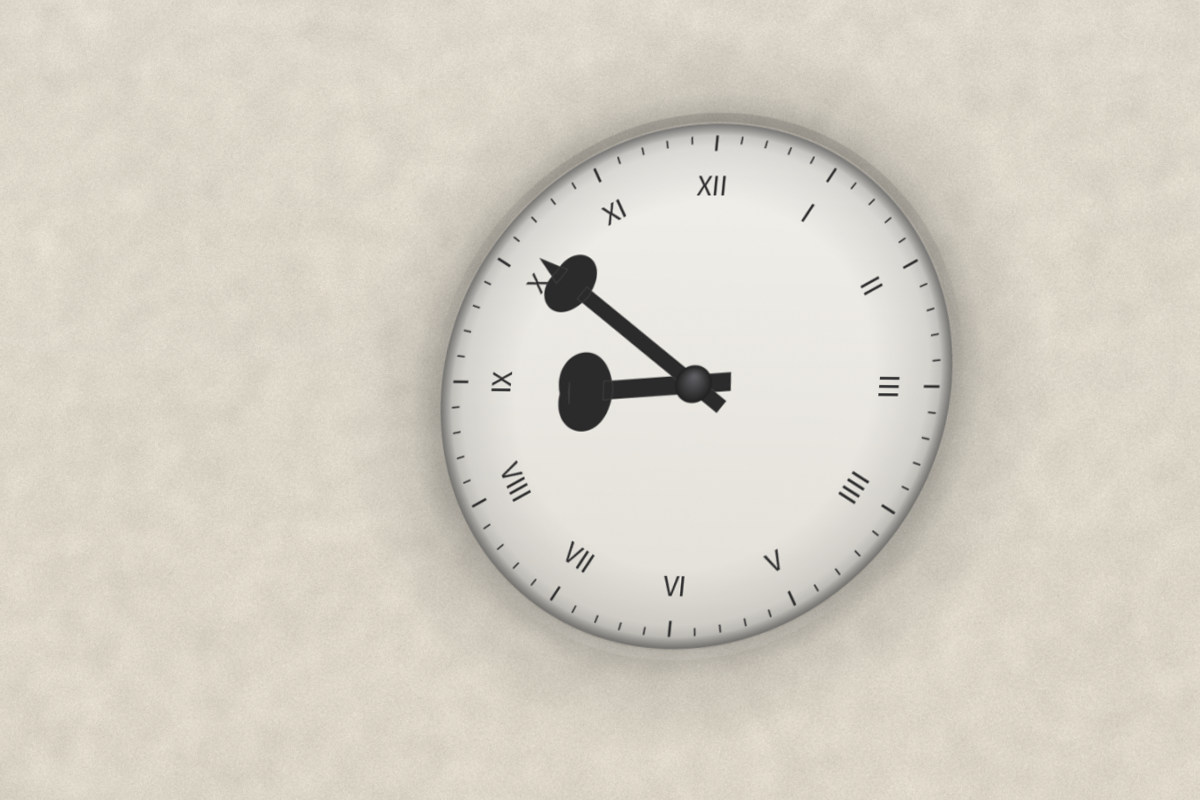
8.51
